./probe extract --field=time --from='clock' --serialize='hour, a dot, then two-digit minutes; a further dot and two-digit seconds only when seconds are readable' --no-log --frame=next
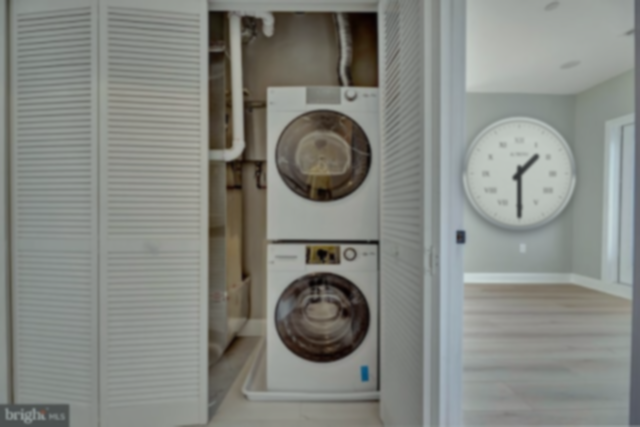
1.30
